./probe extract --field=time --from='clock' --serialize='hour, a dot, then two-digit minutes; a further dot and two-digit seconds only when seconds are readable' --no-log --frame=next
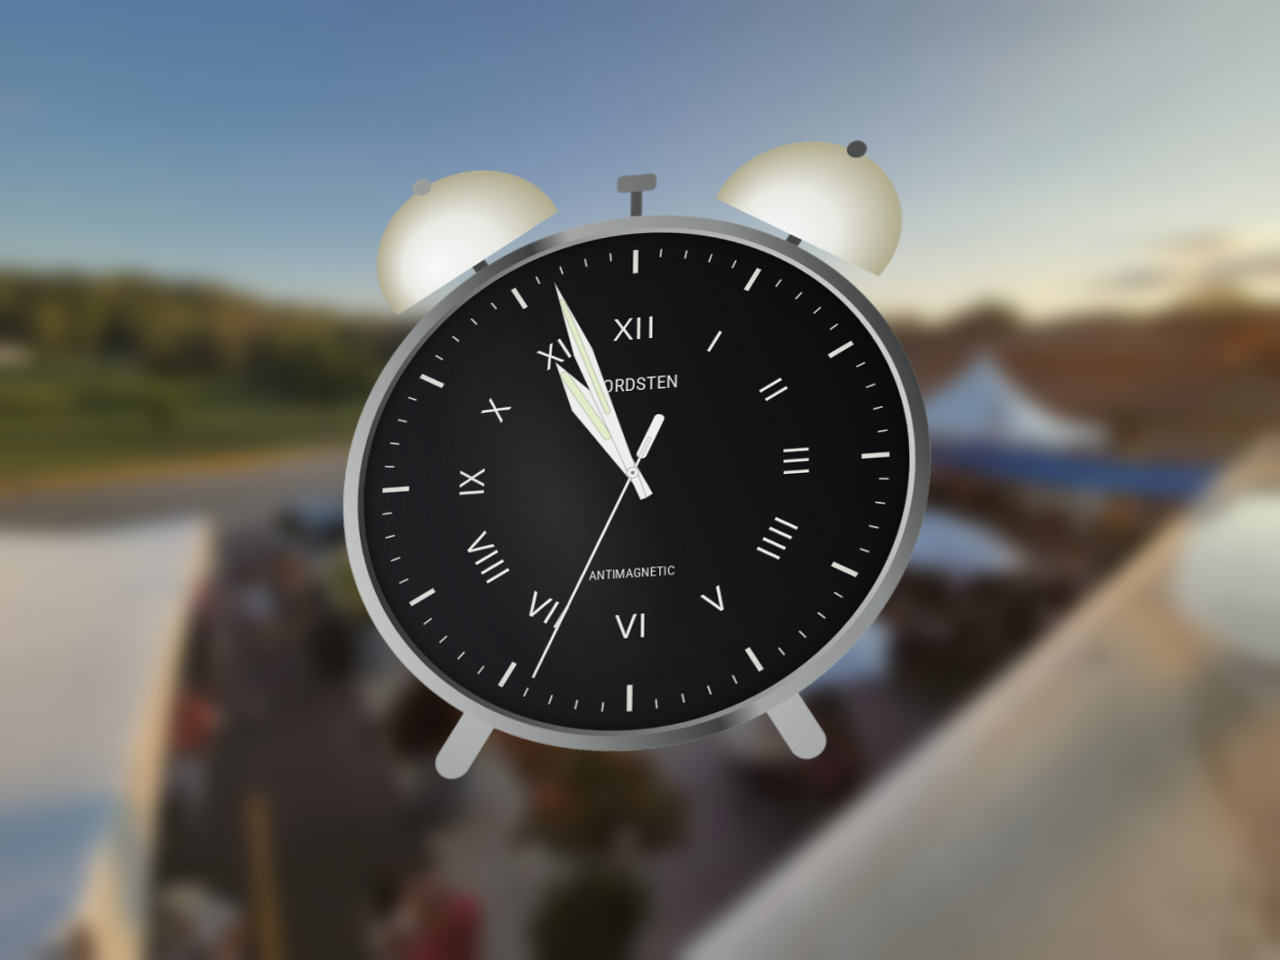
10.56.34
